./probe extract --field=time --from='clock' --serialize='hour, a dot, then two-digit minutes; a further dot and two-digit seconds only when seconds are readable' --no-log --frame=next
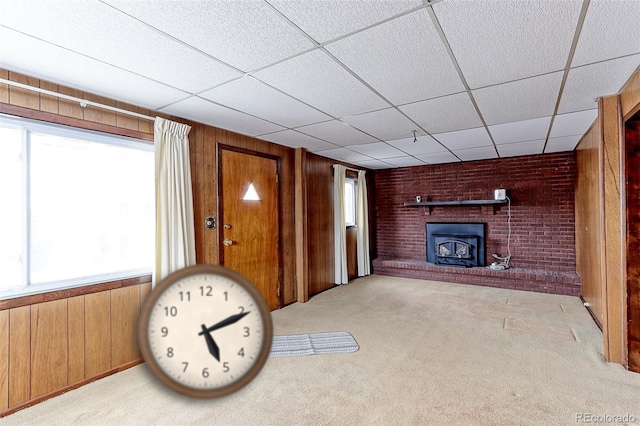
5.11
